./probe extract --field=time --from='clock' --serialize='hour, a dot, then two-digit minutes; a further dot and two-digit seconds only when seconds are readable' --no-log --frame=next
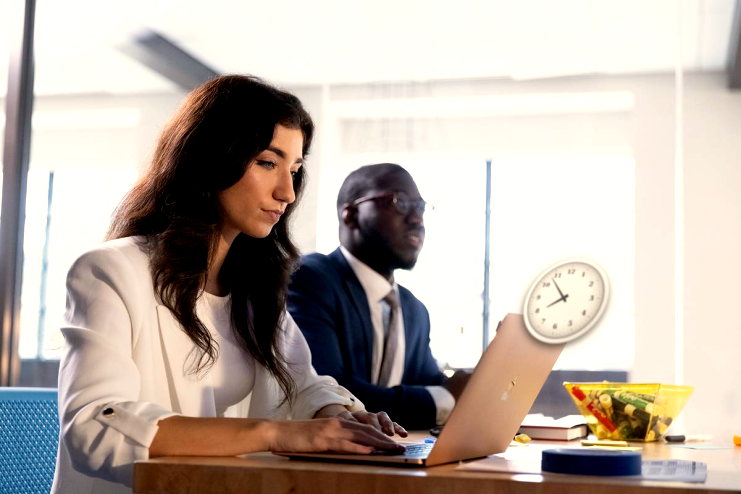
7.53
